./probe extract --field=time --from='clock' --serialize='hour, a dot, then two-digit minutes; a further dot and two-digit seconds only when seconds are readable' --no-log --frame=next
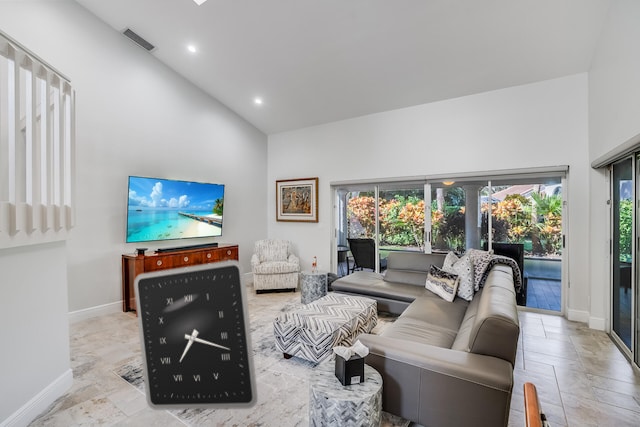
7.18
